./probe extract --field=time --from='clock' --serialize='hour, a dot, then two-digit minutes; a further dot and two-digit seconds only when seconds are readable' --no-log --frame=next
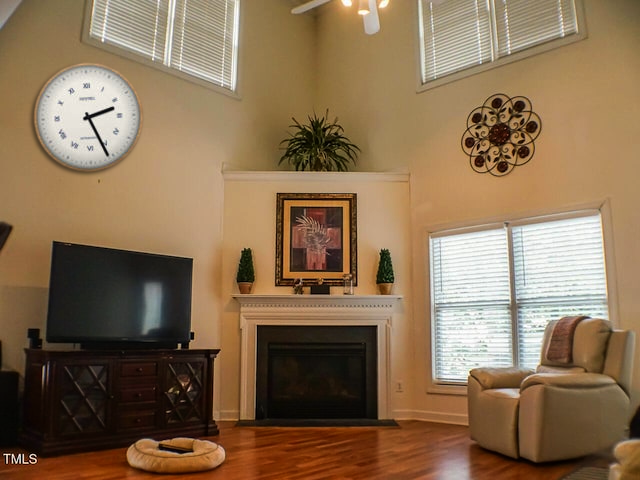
2.26
